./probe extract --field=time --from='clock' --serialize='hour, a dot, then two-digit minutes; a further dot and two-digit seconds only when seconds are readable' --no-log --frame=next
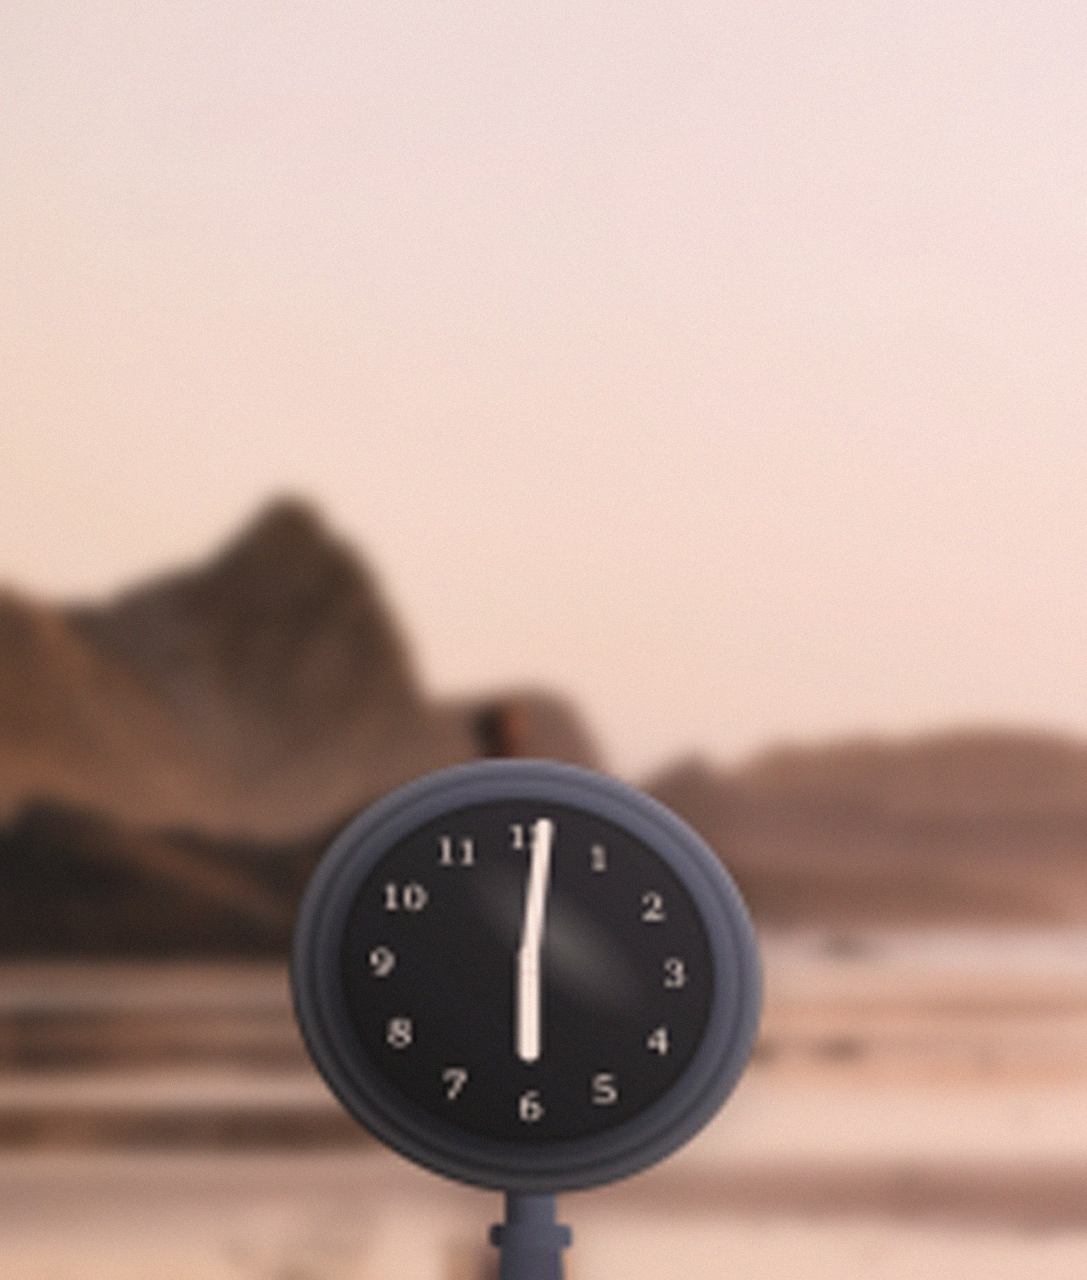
6.01
